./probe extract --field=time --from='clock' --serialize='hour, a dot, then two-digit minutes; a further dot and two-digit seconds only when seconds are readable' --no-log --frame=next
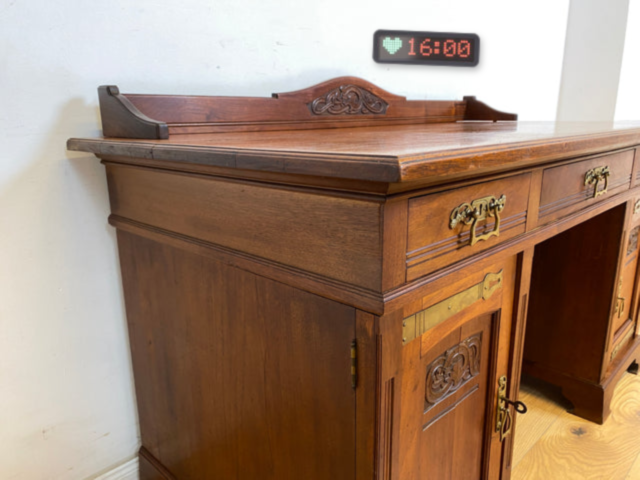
16.00
